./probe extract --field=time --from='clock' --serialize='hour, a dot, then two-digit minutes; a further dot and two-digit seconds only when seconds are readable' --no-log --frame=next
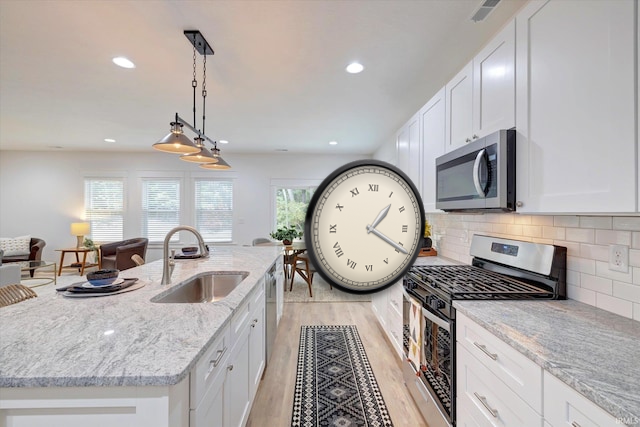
1.20
